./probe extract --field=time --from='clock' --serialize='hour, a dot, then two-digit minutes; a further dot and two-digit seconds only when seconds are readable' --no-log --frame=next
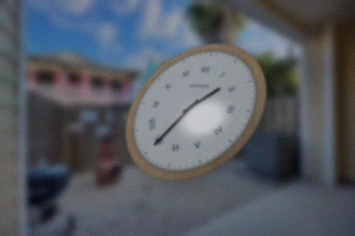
1.35
